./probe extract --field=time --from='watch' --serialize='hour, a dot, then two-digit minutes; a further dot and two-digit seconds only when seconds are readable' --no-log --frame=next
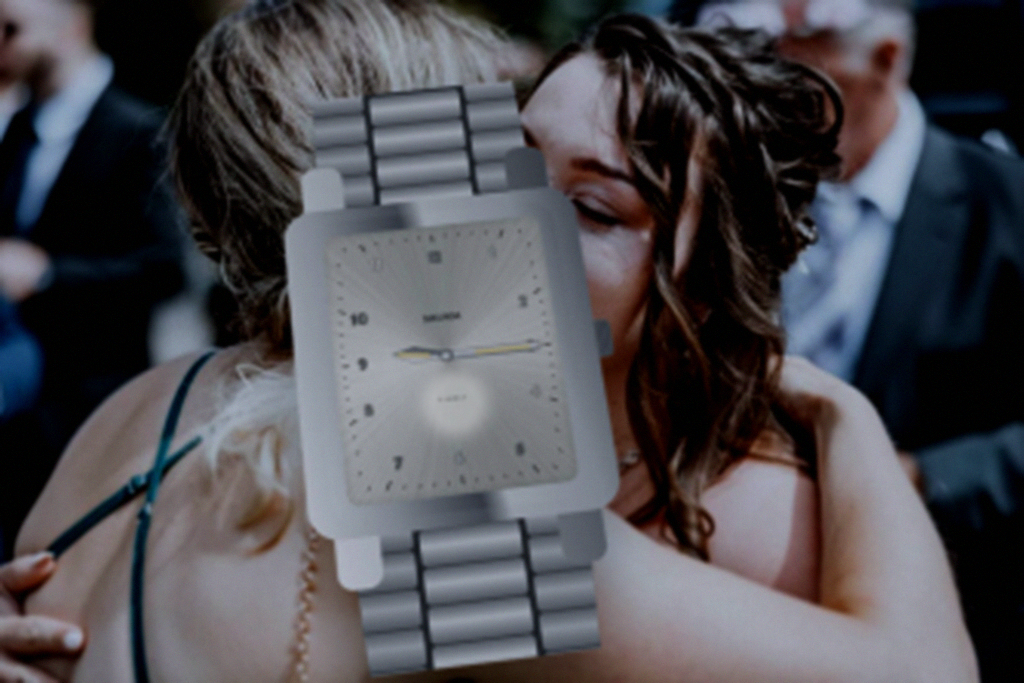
9.15
